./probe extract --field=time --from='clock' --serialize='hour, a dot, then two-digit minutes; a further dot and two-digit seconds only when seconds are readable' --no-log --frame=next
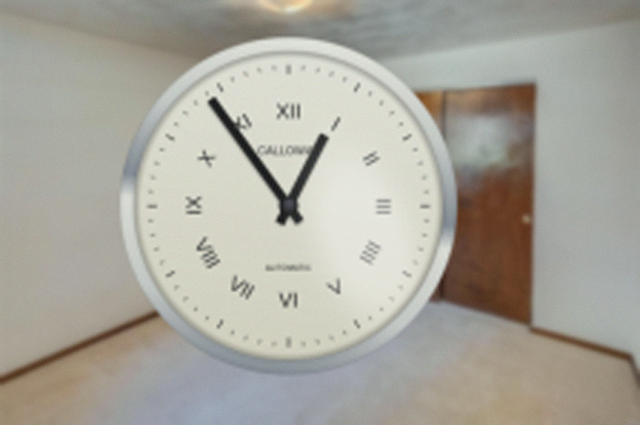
12.54
